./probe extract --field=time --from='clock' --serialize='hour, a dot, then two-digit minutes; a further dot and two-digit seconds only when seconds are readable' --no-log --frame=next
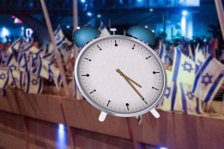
4.25
